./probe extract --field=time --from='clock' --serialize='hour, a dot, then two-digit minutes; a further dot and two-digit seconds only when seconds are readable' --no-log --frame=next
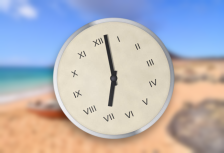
7.02
